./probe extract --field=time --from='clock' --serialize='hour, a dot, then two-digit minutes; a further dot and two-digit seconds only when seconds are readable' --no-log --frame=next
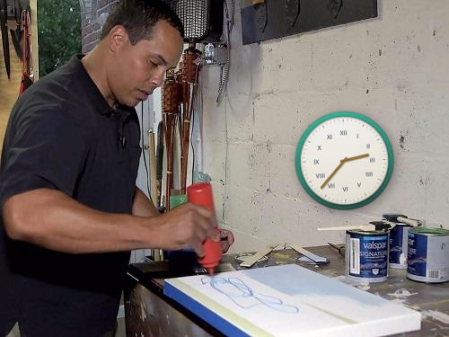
2.37
